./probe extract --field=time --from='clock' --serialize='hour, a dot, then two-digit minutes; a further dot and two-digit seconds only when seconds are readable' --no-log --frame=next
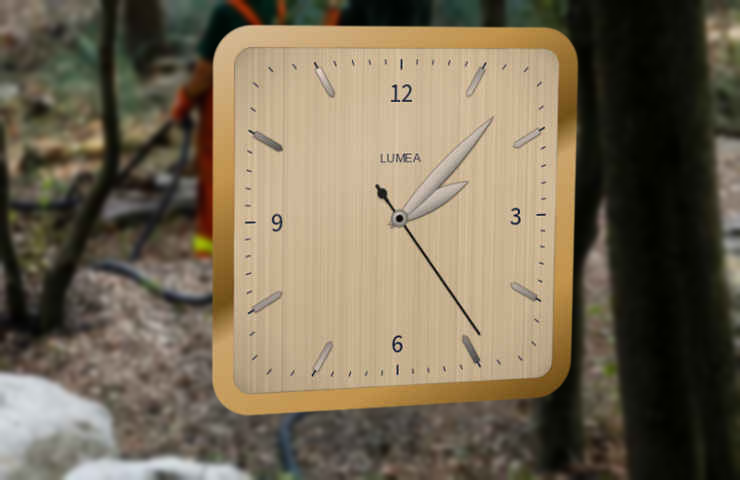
2.07.24
